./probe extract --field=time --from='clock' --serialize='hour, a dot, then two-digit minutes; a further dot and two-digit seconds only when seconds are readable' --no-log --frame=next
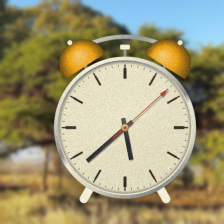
5.38.08
